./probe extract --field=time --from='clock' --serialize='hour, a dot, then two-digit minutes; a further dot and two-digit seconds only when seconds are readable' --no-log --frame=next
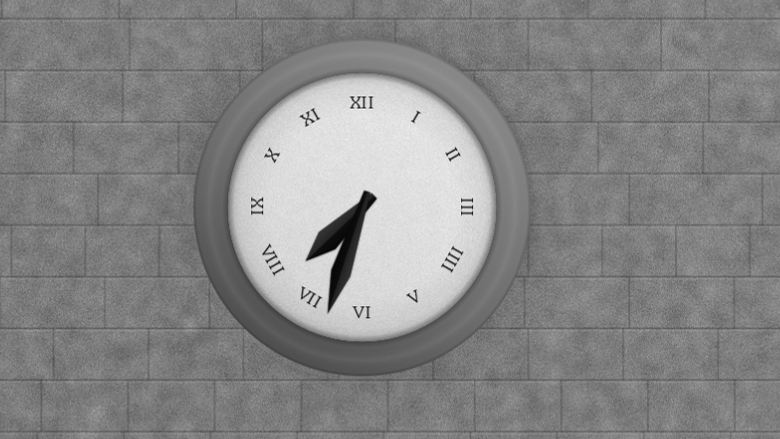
7.33
